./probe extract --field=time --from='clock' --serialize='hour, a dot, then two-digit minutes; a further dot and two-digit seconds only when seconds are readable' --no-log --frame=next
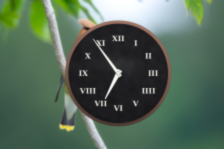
6.54
